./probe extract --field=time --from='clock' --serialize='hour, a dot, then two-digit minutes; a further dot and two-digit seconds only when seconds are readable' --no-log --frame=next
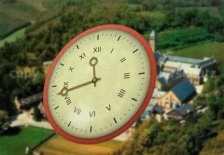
11.43
